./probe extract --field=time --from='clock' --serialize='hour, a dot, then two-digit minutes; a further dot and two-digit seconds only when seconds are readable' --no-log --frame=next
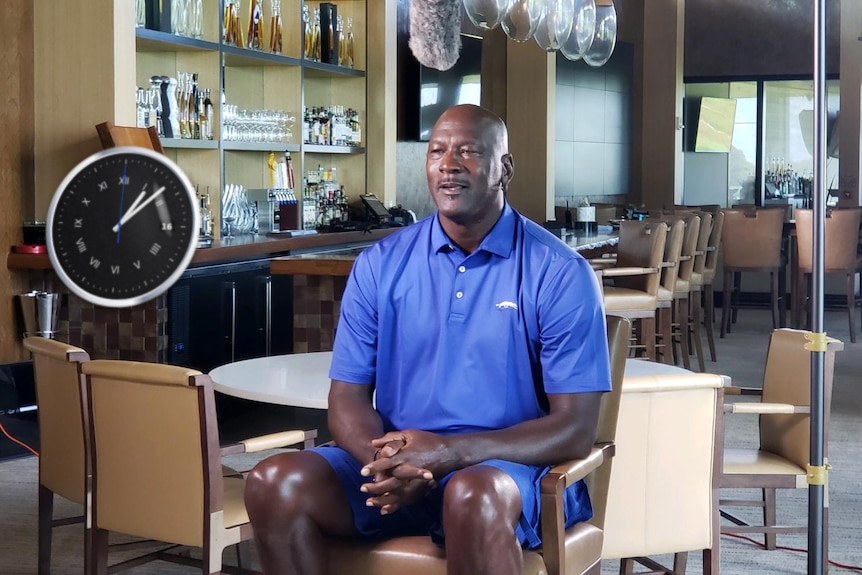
1.08.00
